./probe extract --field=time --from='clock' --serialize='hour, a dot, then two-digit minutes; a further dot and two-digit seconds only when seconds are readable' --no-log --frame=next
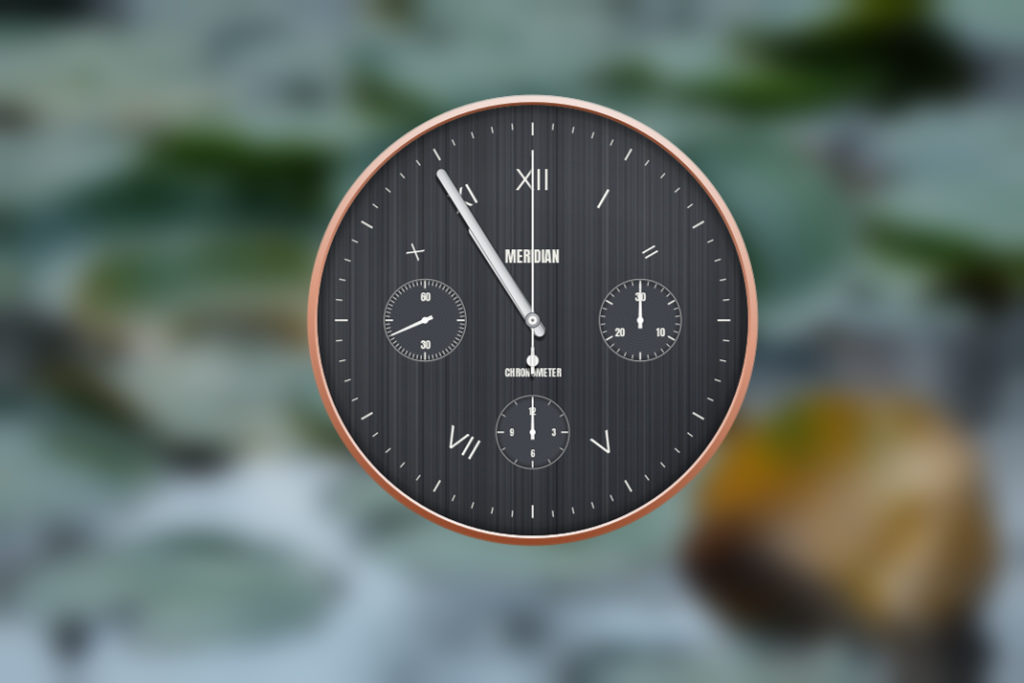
10.54.41
